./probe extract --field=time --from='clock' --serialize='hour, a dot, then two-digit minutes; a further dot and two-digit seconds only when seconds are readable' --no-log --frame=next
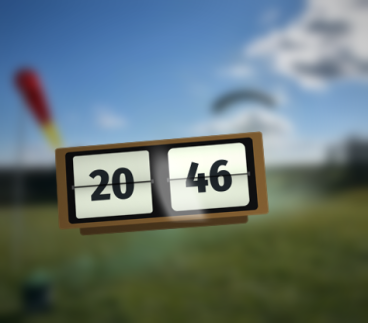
20.46
